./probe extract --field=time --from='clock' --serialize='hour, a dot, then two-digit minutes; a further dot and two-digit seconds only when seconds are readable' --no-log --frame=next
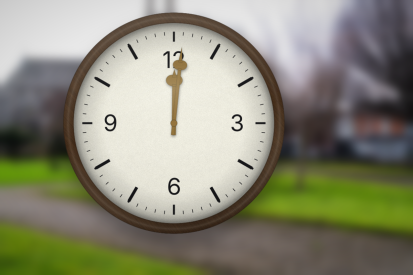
12.01
